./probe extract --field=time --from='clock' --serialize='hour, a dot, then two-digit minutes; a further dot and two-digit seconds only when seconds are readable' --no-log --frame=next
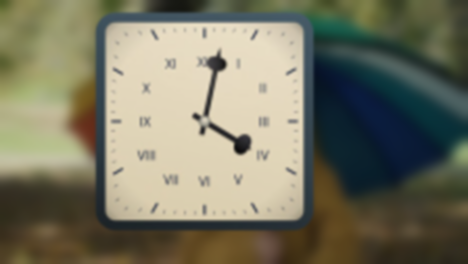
4.02
